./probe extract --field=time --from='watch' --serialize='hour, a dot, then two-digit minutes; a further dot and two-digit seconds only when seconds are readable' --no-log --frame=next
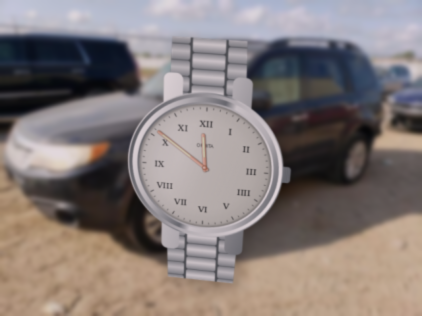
11.51
